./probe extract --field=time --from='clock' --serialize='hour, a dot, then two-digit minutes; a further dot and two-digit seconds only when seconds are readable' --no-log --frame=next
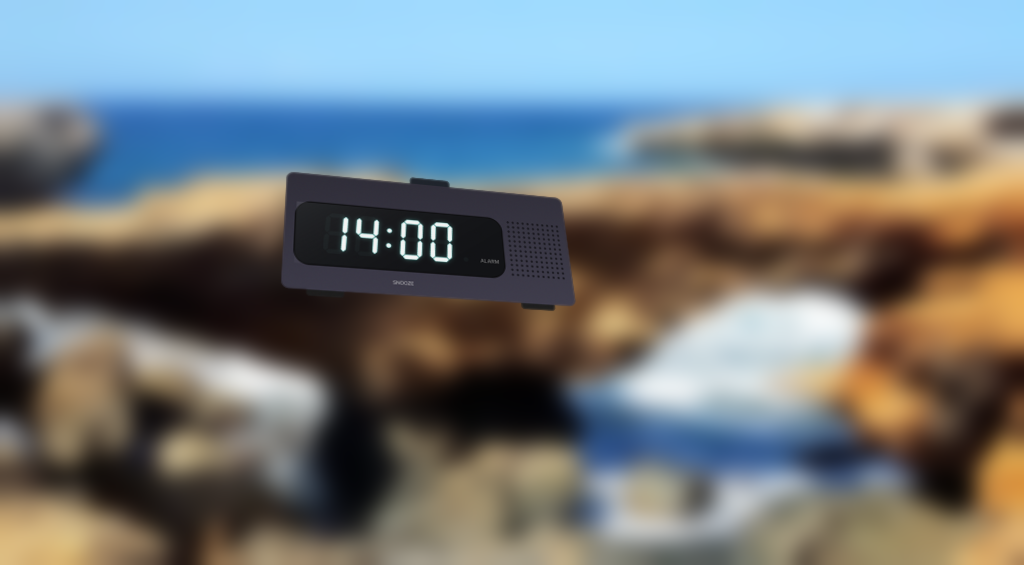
14.00
